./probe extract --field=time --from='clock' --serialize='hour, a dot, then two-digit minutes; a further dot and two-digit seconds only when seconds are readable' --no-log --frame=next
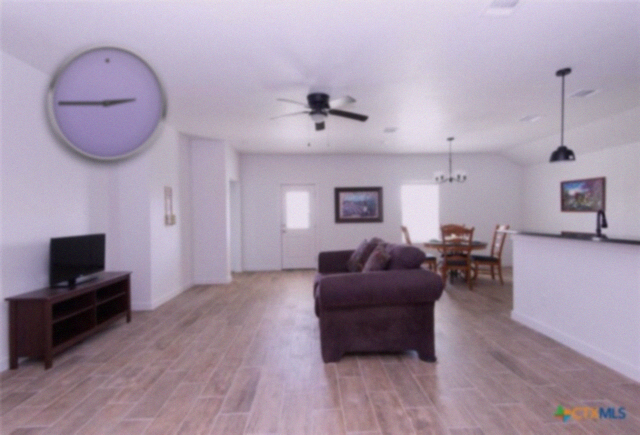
2.45
